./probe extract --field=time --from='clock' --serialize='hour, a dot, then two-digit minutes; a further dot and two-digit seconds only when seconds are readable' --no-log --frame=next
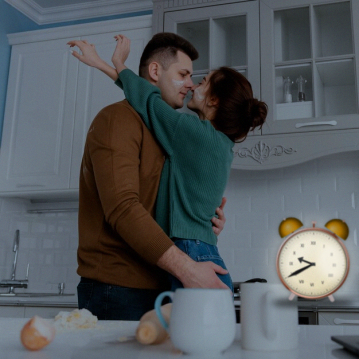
9.40
